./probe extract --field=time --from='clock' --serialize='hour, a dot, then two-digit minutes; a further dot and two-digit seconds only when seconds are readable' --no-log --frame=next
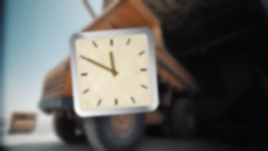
11.50
